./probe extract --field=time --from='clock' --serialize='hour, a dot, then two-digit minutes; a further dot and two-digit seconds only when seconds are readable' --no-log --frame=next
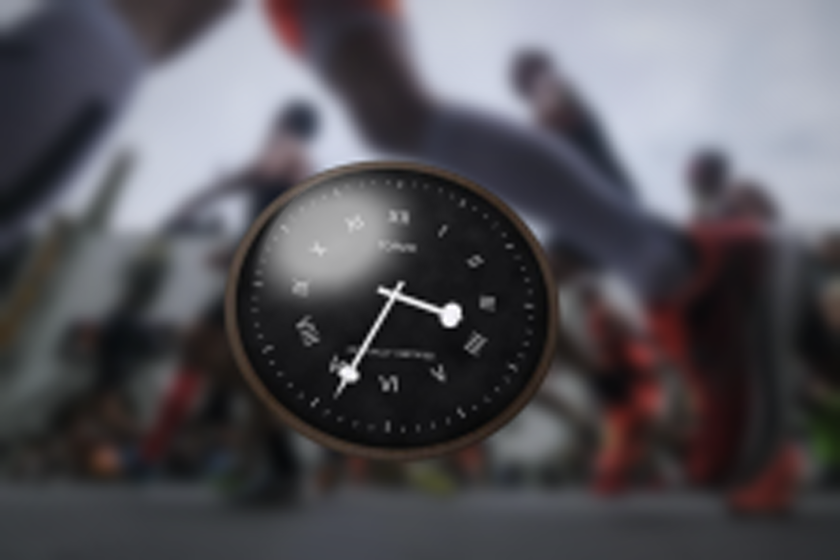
3.34
